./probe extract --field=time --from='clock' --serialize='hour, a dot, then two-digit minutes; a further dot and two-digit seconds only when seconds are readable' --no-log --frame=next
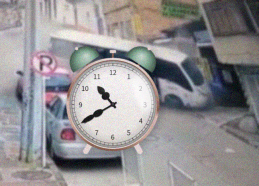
10.40
